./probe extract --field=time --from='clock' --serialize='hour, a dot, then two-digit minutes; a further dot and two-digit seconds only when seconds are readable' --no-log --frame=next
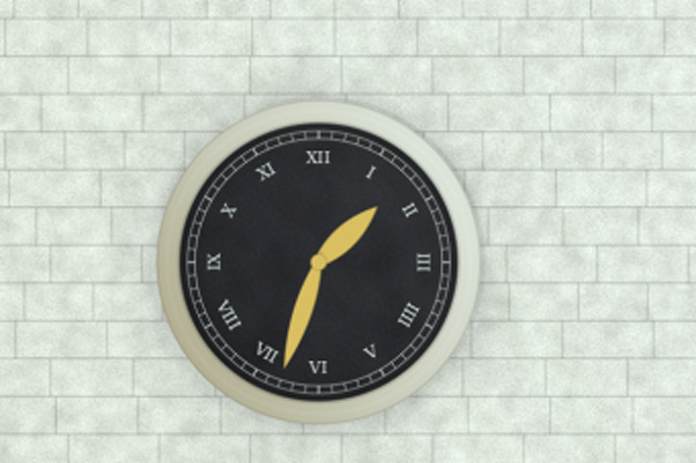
1.33
